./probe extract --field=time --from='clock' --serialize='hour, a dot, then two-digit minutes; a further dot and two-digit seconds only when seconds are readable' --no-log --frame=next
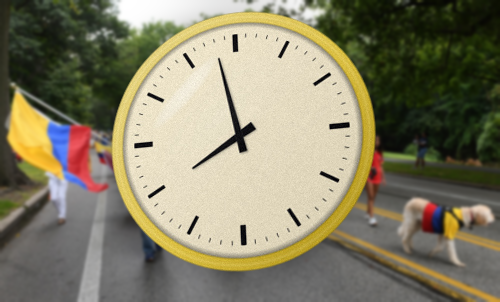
7.58
